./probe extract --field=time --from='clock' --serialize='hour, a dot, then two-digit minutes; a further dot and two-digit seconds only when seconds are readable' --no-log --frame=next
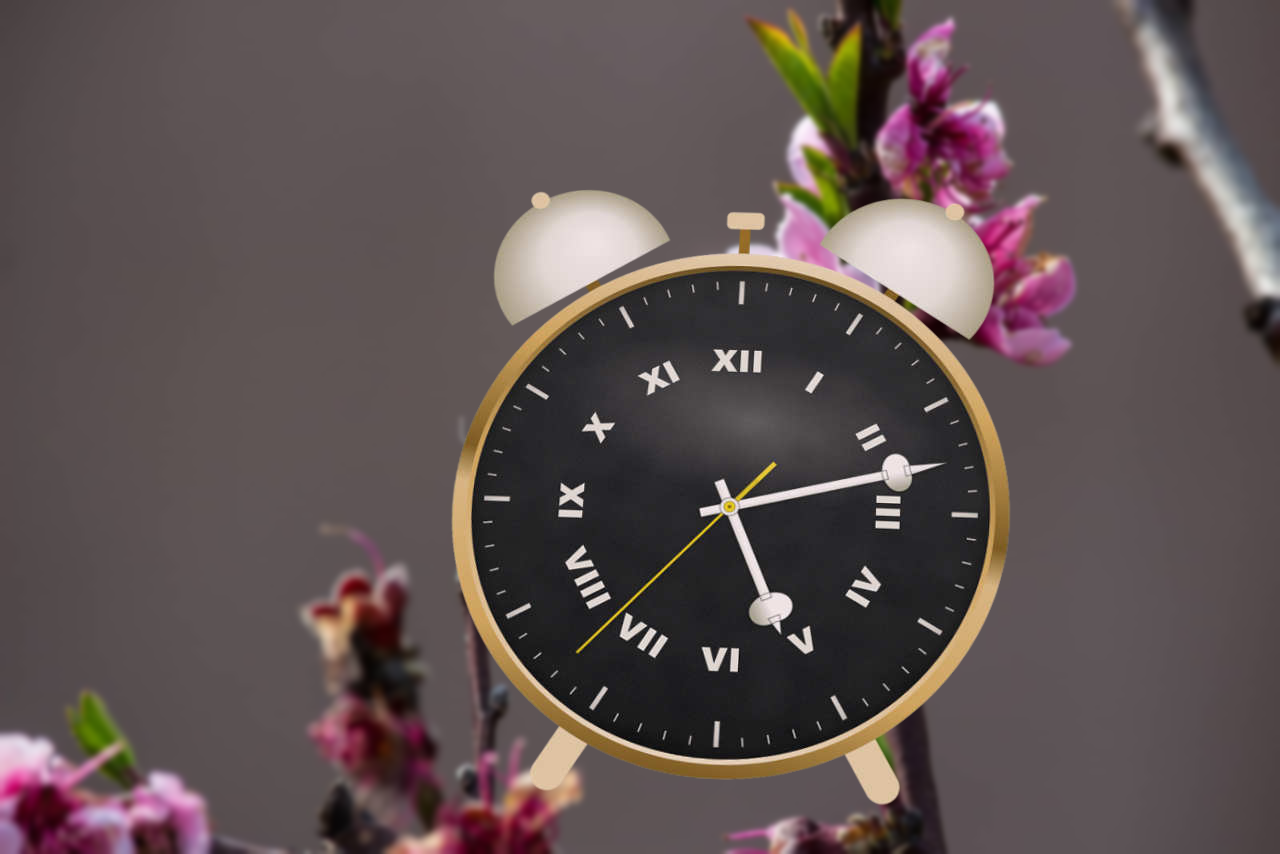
5.12.37
